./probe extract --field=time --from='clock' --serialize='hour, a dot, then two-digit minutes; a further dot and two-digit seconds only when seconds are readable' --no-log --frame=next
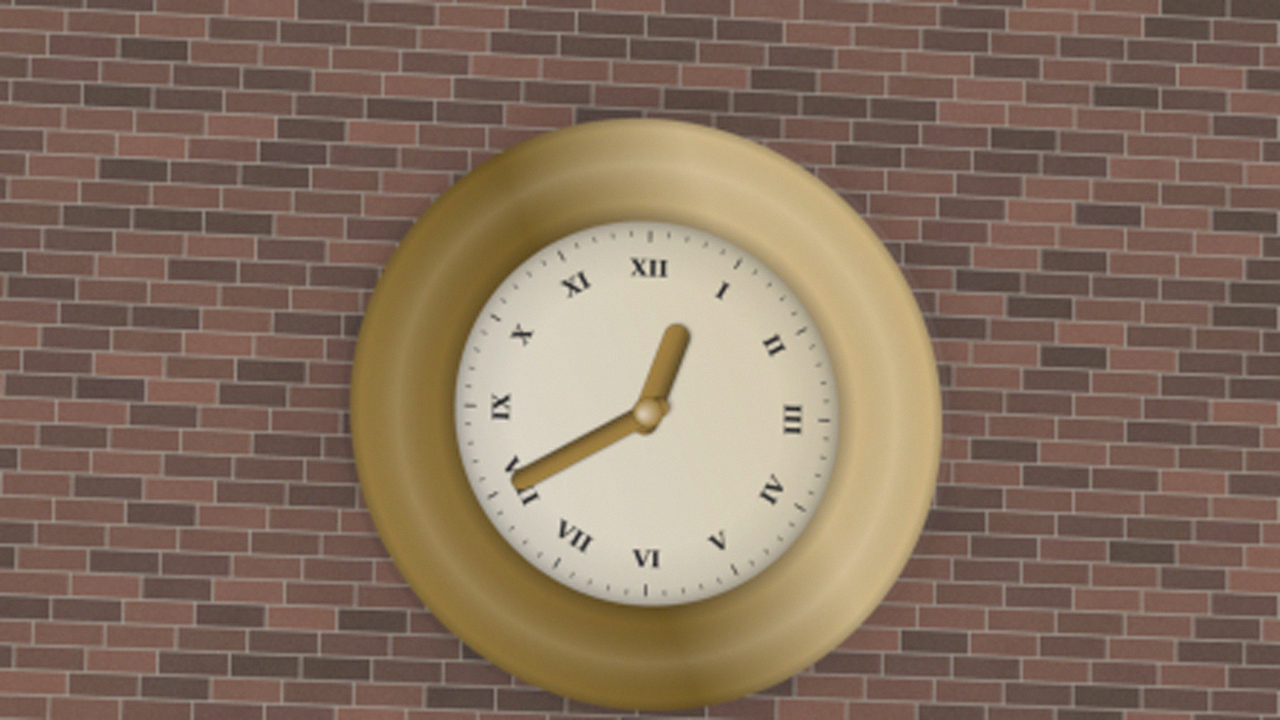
12.40
